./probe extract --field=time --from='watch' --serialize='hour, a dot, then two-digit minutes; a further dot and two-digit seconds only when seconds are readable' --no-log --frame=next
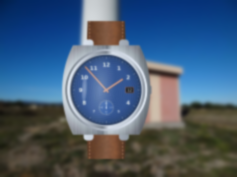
1.53
